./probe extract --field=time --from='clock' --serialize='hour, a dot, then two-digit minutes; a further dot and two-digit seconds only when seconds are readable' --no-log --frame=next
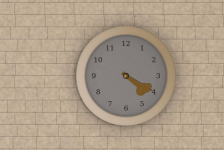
4.20
